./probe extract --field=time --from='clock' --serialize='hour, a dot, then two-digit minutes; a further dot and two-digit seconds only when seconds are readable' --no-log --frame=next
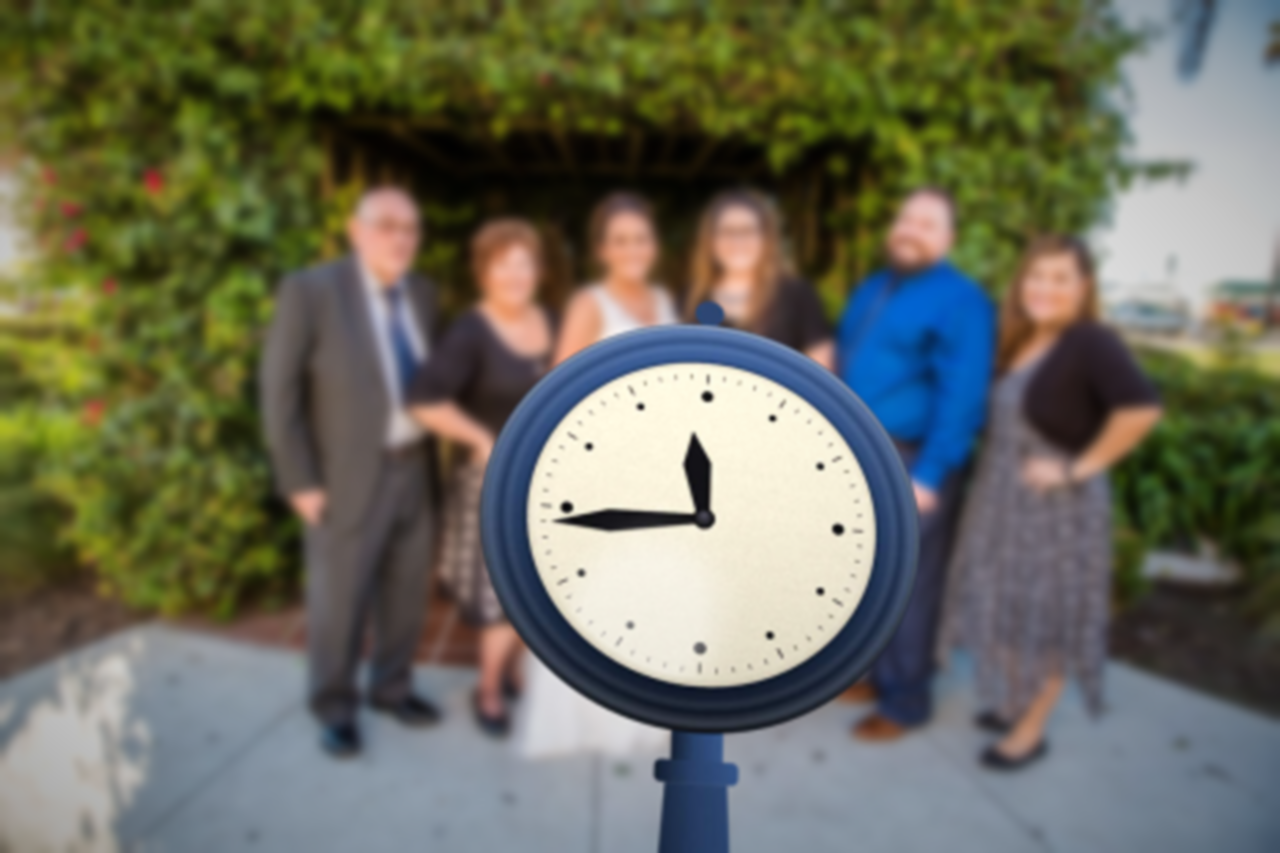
11.44
